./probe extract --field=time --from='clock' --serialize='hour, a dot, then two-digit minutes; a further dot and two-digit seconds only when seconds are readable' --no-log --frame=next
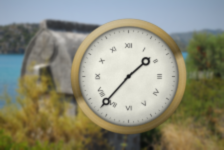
1.37
